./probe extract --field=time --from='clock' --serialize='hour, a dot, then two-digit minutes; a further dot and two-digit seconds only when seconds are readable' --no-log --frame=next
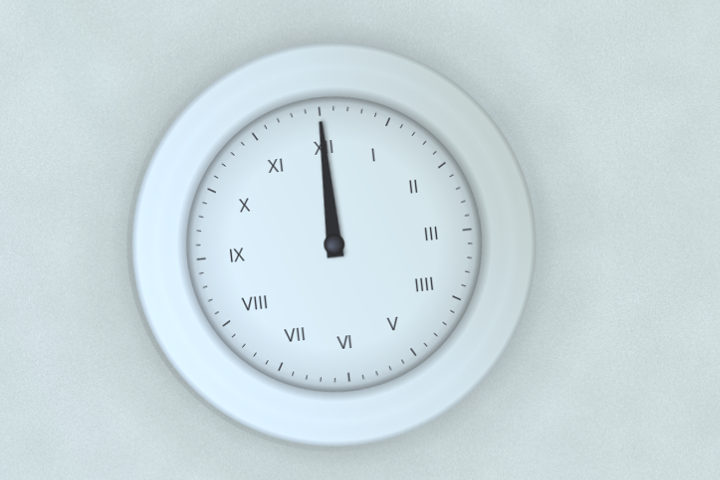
12.00
